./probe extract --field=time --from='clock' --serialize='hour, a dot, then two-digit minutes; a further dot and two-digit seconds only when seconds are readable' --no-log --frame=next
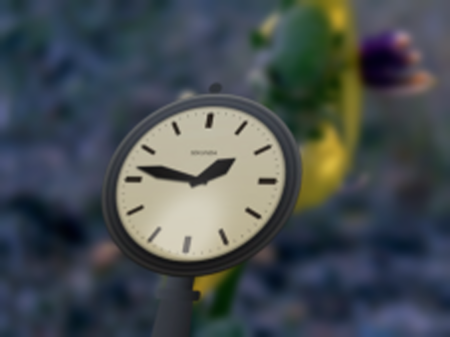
1.47
